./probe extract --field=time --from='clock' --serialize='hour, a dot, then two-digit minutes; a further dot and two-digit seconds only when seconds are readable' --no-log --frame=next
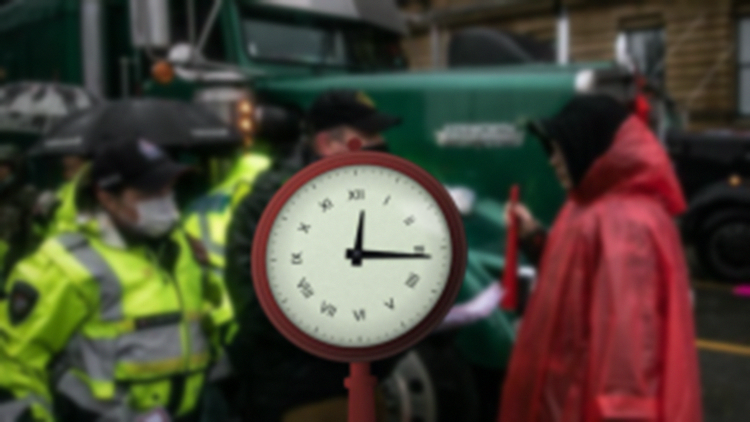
12.16
